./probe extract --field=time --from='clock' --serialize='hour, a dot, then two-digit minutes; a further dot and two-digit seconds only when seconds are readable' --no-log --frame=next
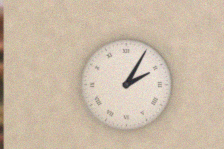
2.05
